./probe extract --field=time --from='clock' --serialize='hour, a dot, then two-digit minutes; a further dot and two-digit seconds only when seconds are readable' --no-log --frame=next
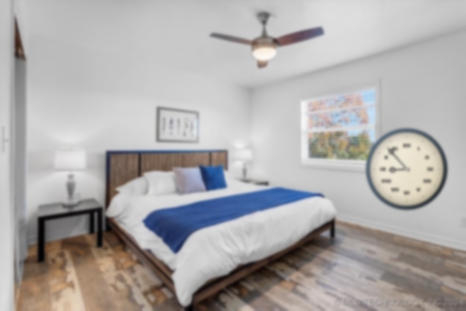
8.53
